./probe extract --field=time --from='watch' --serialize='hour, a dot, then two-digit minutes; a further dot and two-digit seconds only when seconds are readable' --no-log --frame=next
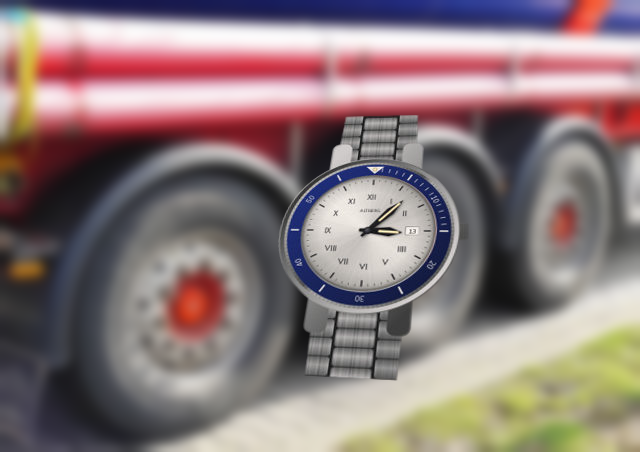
3.07
